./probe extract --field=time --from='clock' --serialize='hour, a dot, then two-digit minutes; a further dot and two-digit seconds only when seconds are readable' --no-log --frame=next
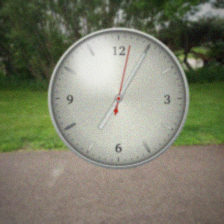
7.05.02
